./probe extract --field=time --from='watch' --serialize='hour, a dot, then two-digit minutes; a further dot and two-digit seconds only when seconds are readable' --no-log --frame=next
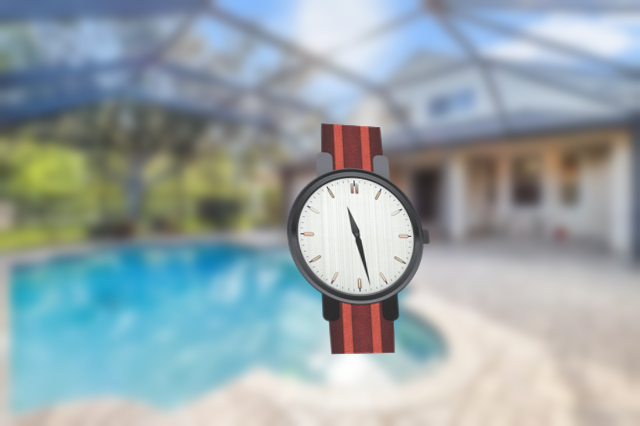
11.28
